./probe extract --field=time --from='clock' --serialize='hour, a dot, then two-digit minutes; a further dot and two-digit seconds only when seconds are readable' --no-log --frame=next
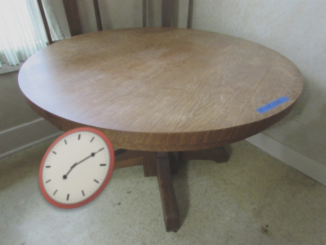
7.10
